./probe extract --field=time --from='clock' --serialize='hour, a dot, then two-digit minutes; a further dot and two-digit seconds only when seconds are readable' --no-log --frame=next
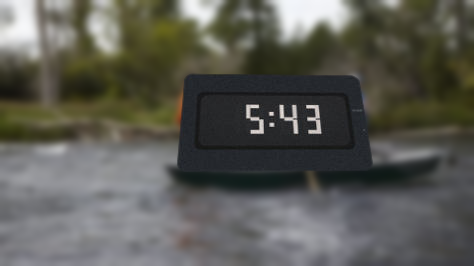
5.43
